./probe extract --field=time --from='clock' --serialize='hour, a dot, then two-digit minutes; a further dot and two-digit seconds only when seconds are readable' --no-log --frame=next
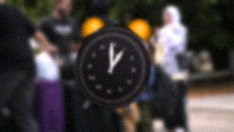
12.59
